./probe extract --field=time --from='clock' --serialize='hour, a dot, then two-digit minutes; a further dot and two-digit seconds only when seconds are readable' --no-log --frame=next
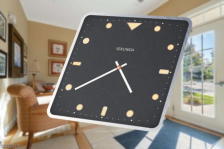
4.39
